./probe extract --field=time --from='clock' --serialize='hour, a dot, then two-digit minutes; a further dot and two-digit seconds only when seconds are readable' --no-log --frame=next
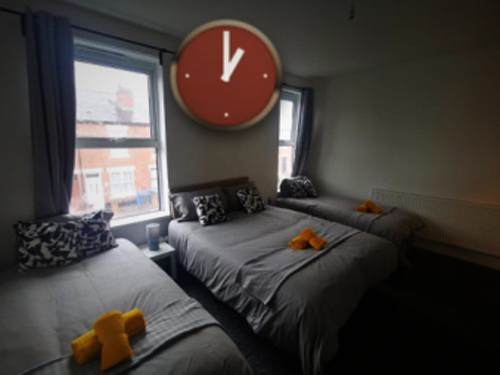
1.00
